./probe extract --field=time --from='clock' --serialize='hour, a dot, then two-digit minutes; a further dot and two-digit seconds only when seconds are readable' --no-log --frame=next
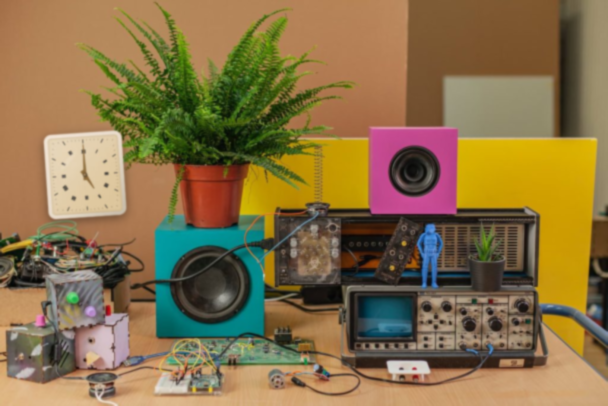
5.00
